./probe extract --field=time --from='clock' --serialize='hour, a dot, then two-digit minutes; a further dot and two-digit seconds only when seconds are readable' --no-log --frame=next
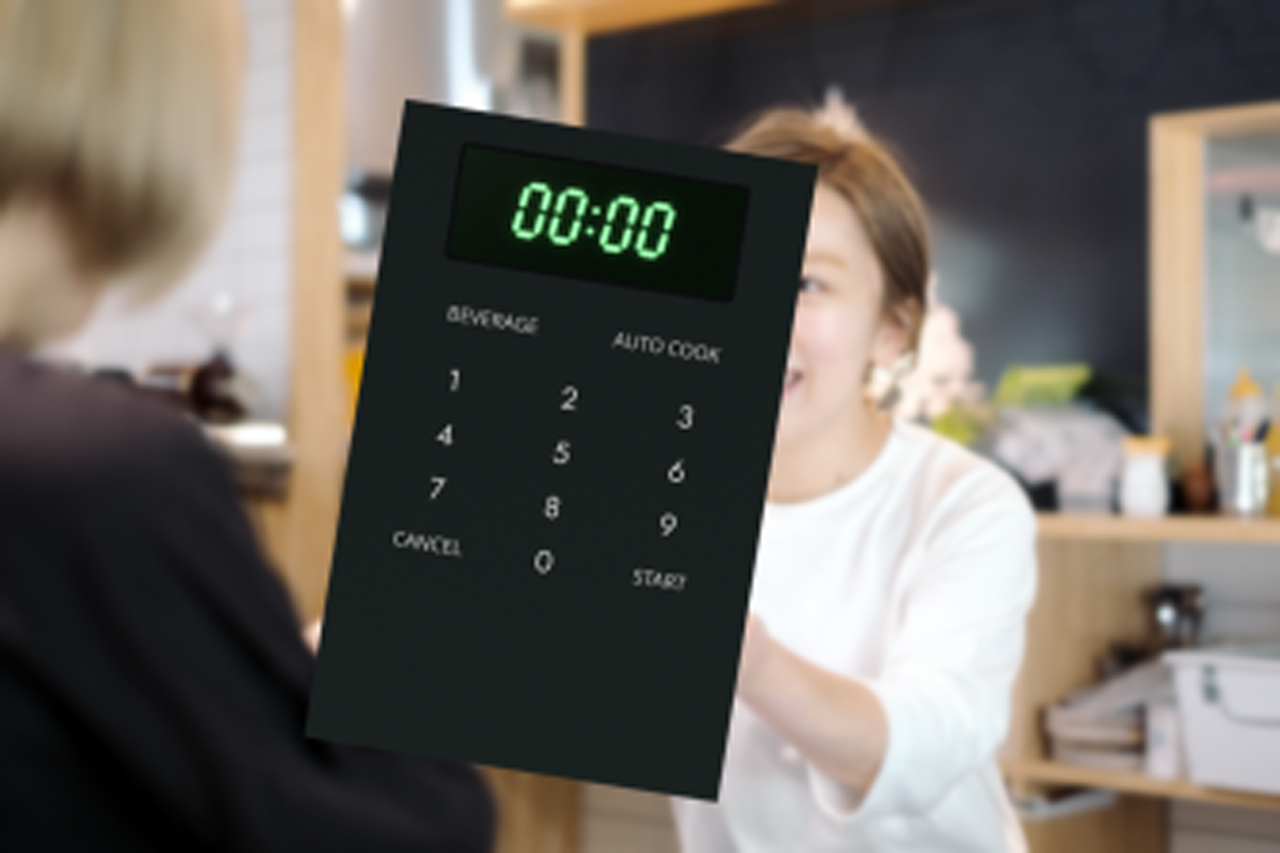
0.00
